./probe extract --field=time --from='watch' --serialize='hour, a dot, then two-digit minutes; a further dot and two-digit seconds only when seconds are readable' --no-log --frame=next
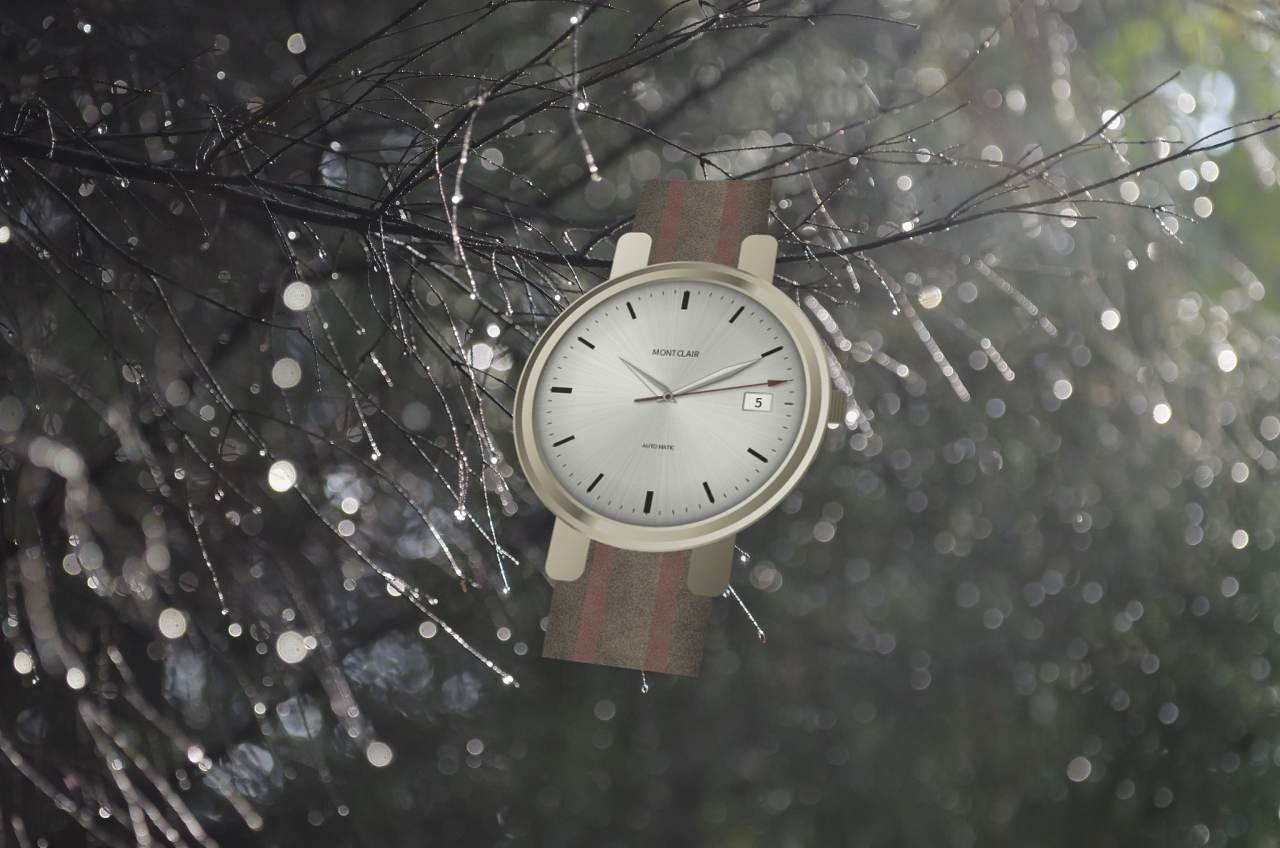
10.10.13
